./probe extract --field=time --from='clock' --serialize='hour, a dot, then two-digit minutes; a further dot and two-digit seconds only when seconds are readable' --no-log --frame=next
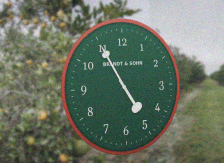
4.55
